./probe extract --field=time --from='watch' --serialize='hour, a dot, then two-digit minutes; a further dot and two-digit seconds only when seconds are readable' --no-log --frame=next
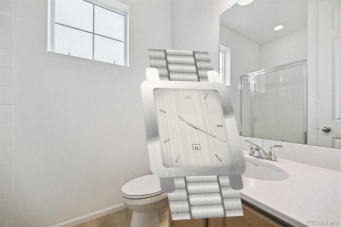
10.20
